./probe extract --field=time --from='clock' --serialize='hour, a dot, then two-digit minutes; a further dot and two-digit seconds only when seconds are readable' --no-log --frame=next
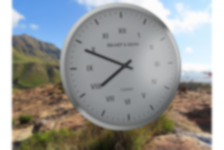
7.49
